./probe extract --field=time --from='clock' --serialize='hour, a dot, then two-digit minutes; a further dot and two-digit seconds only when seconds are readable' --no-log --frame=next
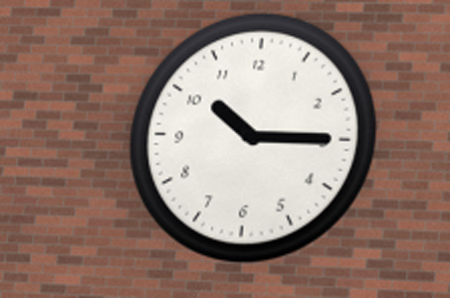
10.15
